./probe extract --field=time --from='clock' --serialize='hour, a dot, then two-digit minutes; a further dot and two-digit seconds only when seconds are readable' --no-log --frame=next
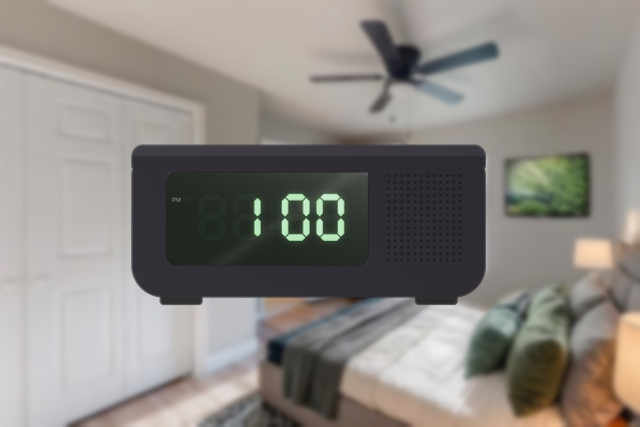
1.00
